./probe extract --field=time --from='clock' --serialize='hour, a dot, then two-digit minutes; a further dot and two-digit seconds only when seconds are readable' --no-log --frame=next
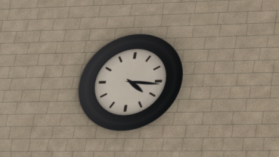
4.16
